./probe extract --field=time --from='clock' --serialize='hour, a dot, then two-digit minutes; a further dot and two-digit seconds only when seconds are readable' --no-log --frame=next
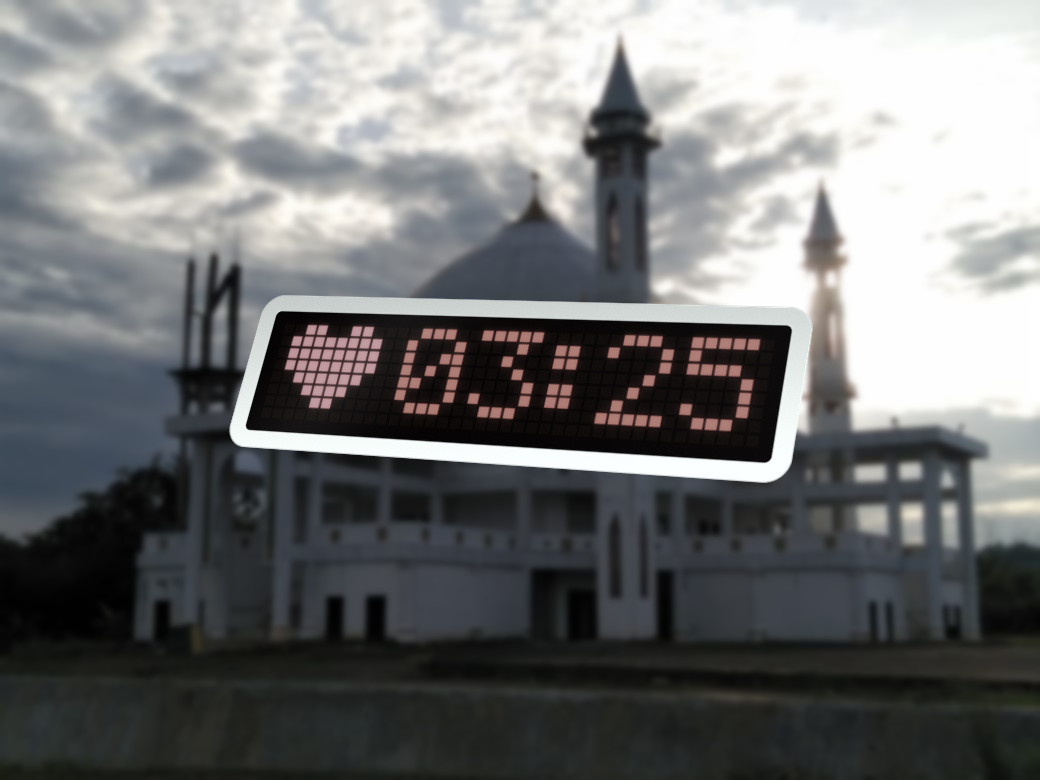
3.25
